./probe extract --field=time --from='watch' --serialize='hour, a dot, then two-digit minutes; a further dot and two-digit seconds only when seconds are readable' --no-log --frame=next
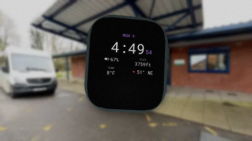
4.49
